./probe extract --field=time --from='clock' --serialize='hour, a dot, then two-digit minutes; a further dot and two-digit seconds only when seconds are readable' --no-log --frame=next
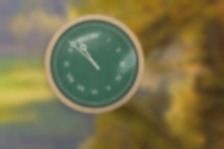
10.52
